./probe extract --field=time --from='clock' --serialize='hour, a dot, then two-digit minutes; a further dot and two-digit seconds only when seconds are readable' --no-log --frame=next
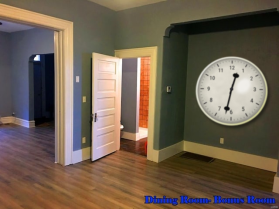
12.32
